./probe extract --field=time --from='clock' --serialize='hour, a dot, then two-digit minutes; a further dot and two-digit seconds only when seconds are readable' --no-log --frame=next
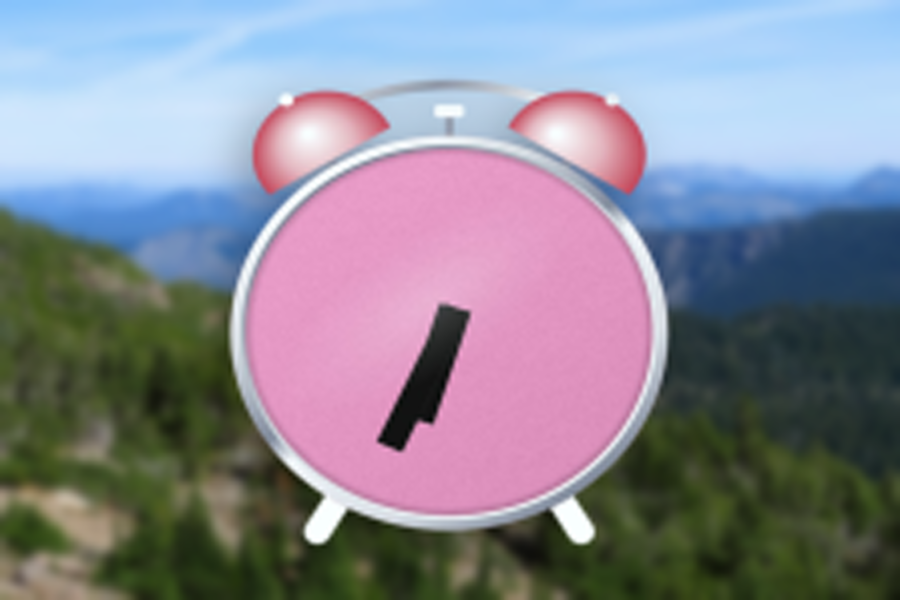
6.34
